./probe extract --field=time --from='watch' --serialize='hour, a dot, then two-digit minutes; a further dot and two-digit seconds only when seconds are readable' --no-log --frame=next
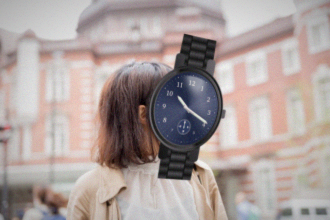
10.19
